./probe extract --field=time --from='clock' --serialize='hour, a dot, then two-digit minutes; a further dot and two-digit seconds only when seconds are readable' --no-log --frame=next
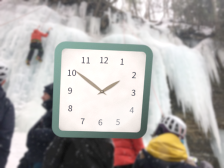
1.51
